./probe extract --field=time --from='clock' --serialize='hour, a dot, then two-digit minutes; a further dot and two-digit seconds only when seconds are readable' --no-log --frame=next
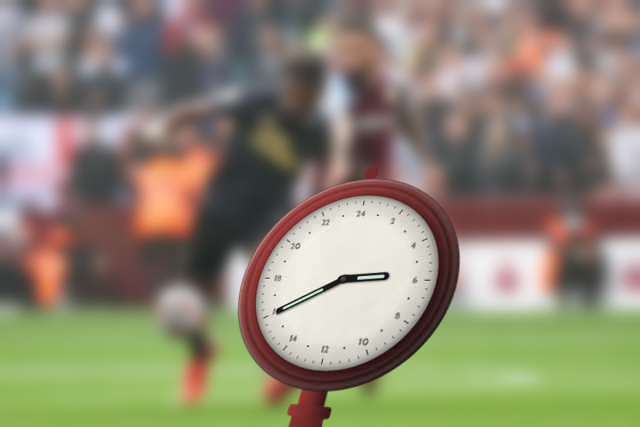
5.40
